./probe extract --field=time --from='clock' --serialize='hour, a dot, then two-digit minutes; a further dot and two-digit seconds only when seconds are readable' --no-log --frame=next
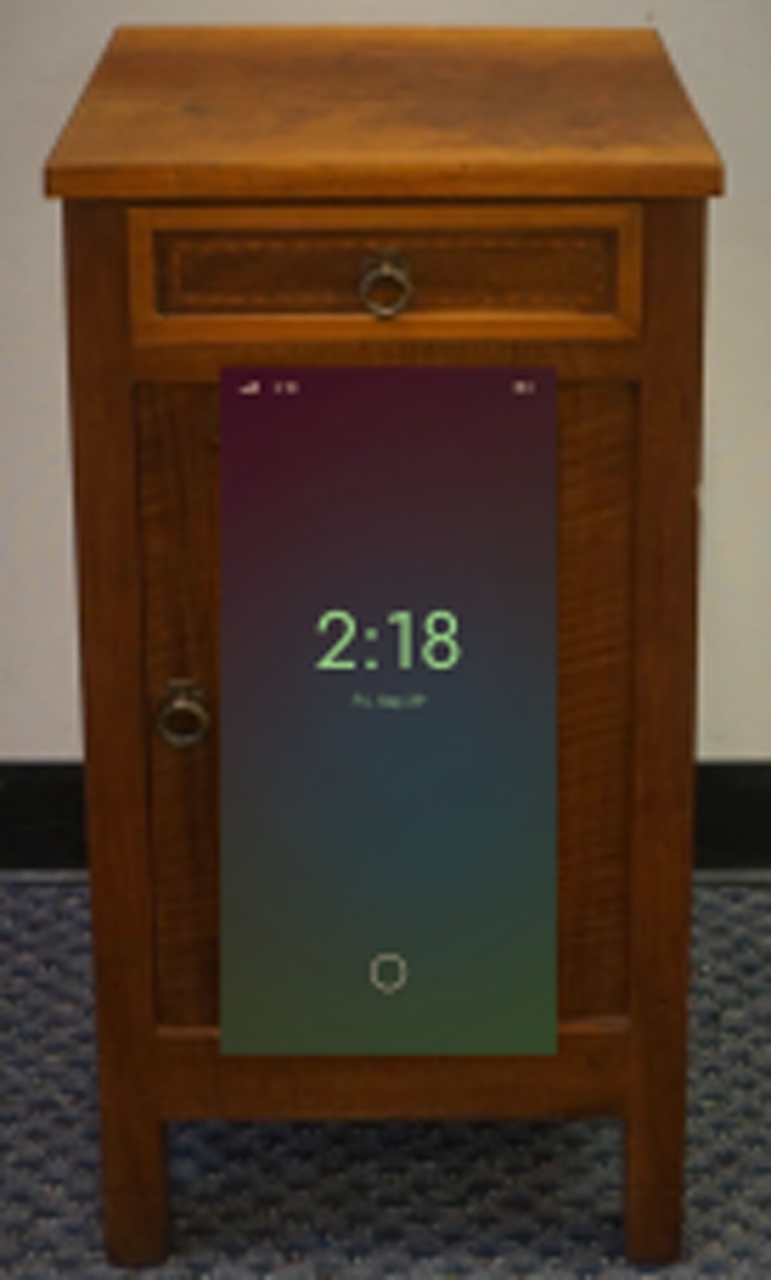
2.18
